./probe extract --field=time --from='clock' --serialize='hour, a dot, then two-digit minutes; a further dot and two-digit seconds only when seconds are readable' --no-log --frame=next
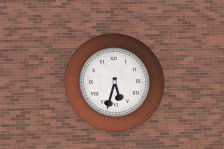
5.33
